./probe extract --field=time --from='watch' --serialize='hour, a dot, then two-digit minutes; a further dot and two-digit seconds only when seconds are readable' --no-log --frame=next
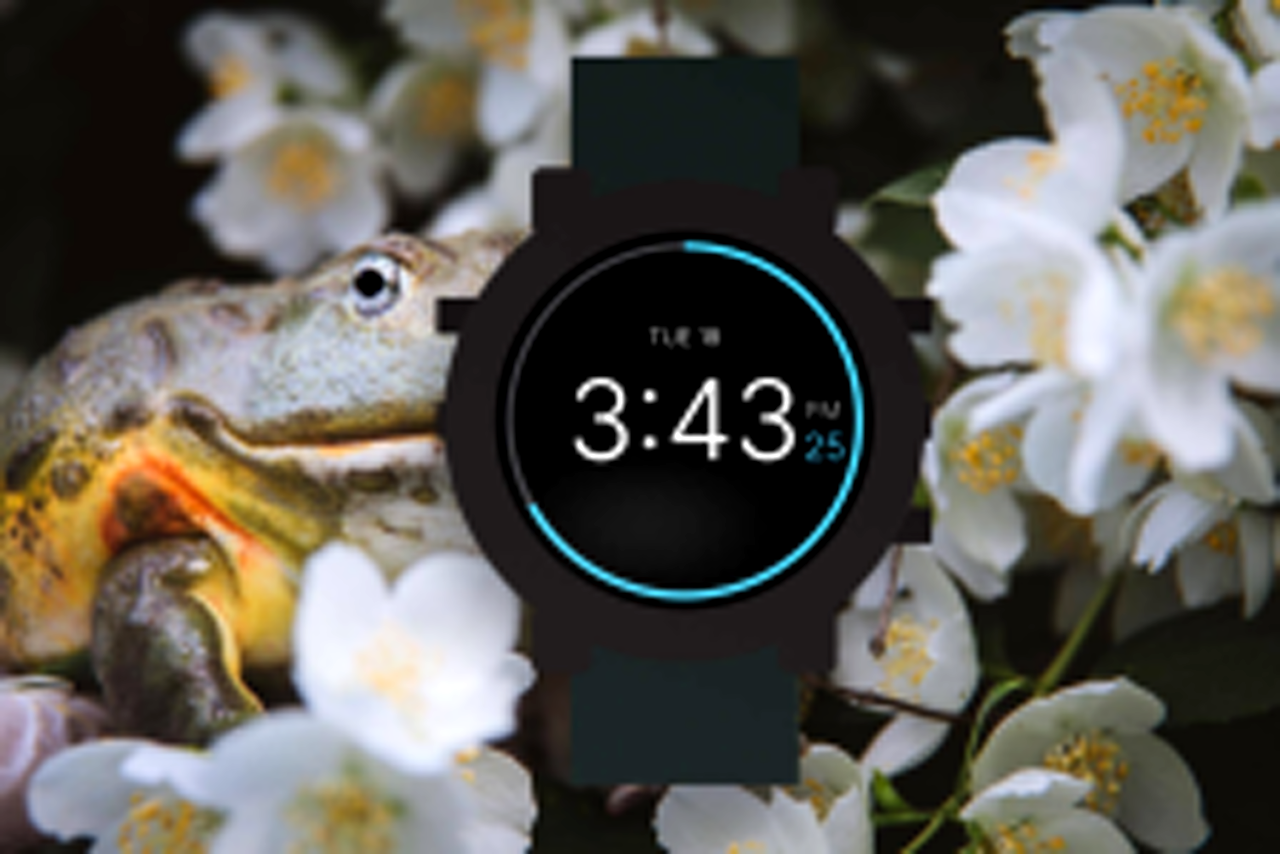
3.43
